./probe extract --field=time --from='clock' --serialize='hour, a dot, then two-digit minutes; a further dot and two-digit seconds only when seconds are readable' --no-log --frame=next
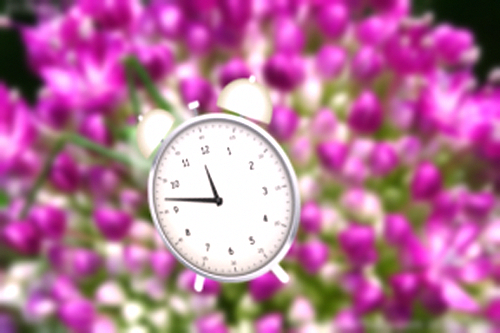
11.47
